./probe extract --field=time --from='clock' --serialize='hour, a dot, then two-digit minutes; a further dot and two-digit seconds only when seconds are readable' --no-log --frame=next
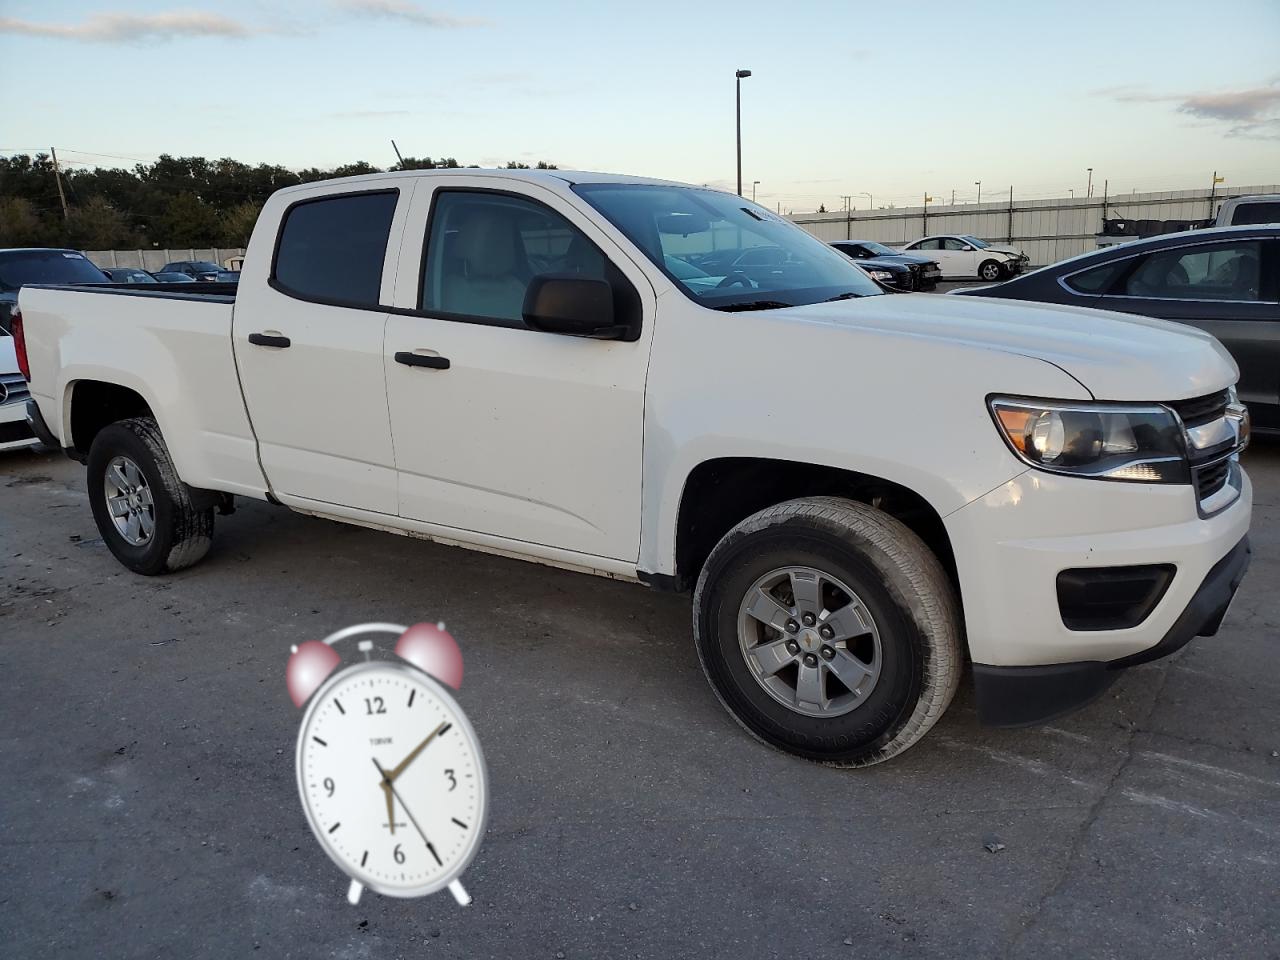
6.09.25
